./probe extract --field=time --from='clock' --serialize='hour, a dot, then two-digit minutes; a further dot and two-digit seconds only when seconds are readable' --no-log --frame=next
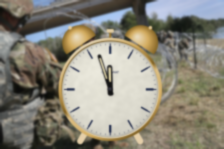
11.57
